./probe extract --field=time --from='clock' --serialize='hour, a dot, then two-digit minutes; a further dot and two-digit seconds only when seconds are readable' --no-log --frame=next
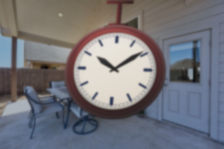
10.09
